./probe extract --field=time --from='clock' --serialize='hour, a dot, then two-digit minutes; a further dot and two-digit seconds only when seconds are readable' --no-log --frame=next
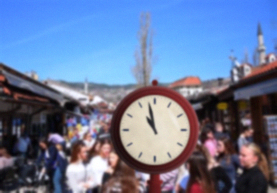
10.58
